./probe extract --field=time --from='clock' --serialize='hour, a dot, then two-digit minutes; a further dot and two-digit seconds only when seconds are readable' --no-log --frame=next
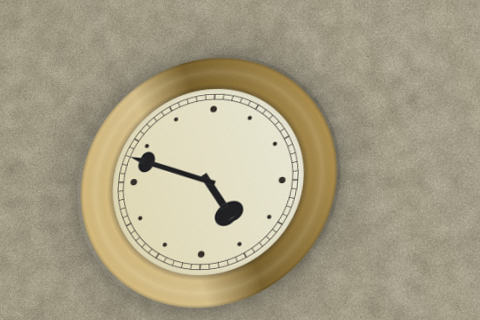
4.48
